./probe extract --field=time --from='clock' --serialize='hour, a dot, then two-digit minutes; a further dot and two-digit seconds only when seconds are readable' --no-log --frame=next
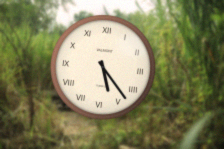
5.23
